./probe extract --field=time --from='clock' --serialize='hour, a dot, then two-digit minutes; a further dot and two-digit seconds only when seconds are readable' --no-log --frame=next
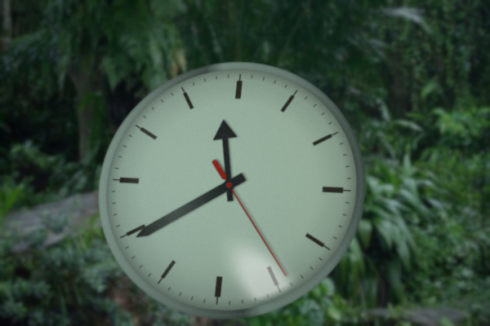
11.39.24
